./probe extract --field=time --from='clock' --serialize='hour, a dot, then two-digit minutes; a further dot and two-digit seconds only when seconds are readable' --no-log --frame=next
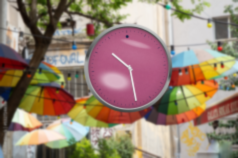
10.29
